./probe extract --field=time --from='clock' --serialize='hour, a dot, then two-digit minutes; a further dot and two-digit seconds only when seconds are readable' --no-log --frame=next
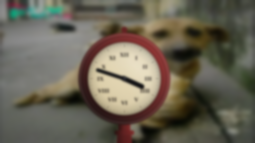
3.48
